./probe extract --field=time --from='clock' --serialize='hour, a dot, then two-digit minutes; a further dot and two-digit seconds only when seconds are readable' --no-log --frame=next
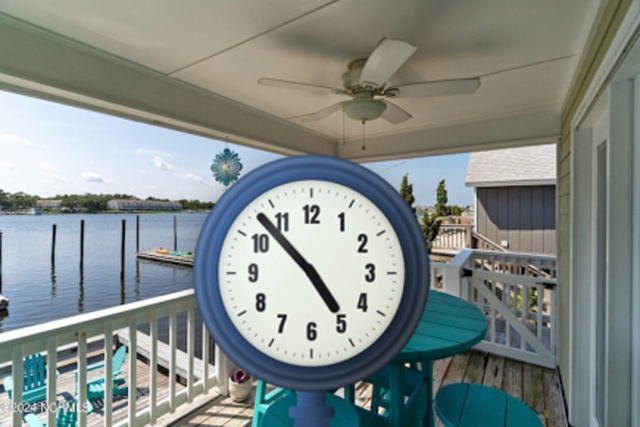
4.53
